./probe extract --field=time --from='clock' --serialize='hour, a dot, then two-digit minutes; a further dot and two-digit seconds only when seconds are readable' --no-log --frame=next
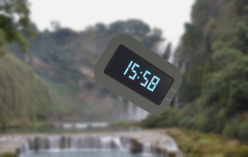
15.58
